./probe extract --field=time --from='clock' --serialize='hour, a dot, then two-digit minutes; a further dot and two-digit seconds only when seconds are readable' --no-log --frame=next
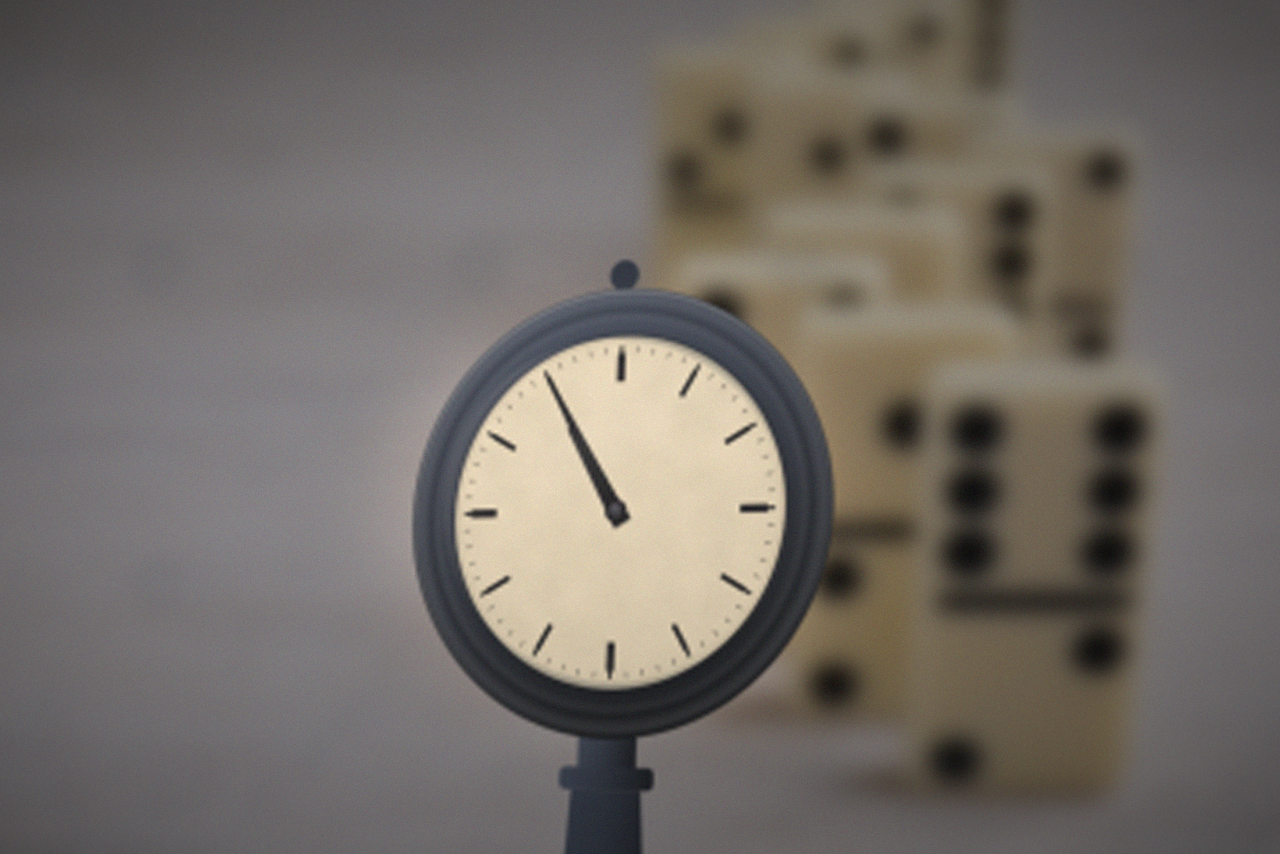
10.55
